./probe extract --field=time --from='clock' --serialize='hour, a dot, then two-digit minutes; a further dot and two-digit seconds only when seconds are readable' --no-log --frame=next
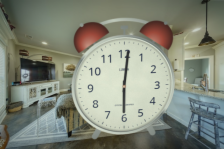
6.01
